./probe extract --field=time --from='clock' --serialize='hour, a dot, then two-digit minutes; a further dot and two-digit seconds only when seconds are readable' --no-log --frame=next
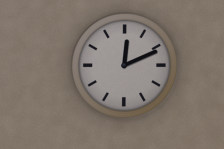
12.11
